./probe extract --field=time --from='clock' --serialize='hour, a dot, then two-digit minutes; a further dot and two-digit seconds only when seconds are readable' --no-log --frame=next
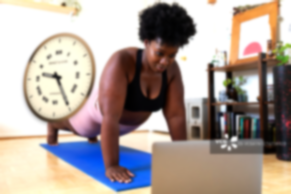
9.25
